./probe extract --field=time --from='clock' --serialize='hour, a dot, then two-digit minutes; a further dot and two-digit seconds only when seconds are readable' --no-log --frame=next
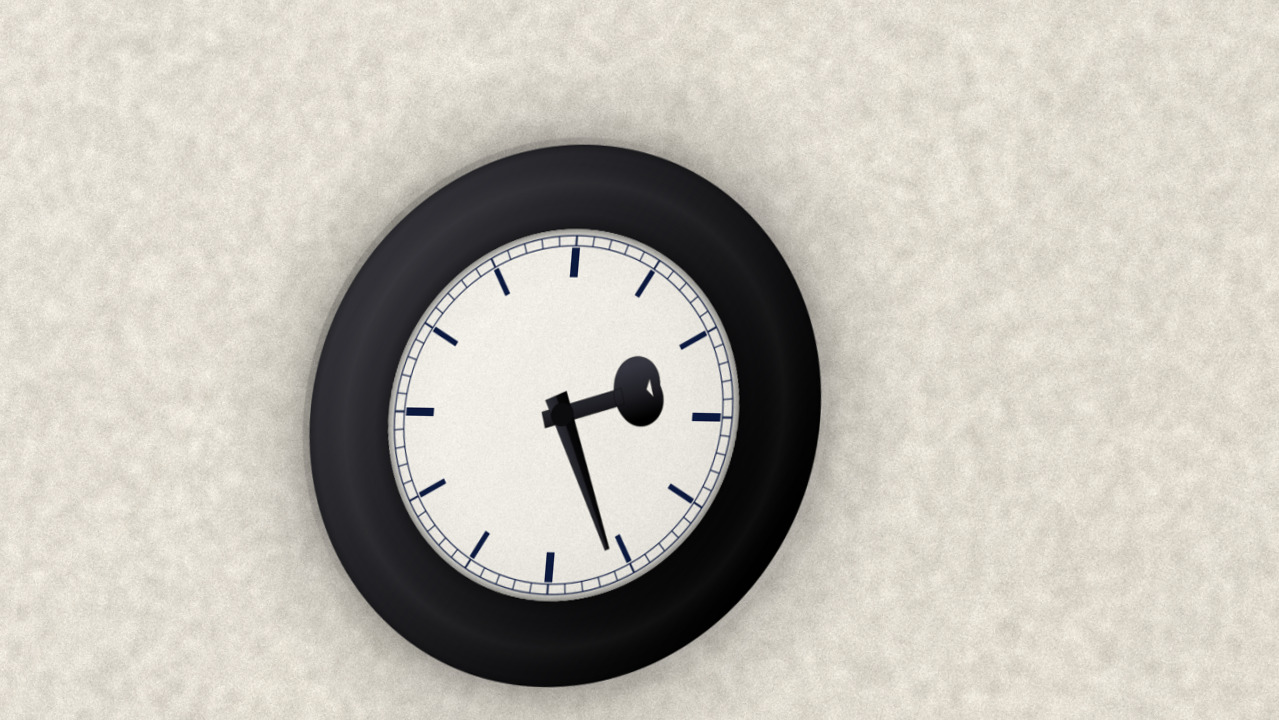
2.26
